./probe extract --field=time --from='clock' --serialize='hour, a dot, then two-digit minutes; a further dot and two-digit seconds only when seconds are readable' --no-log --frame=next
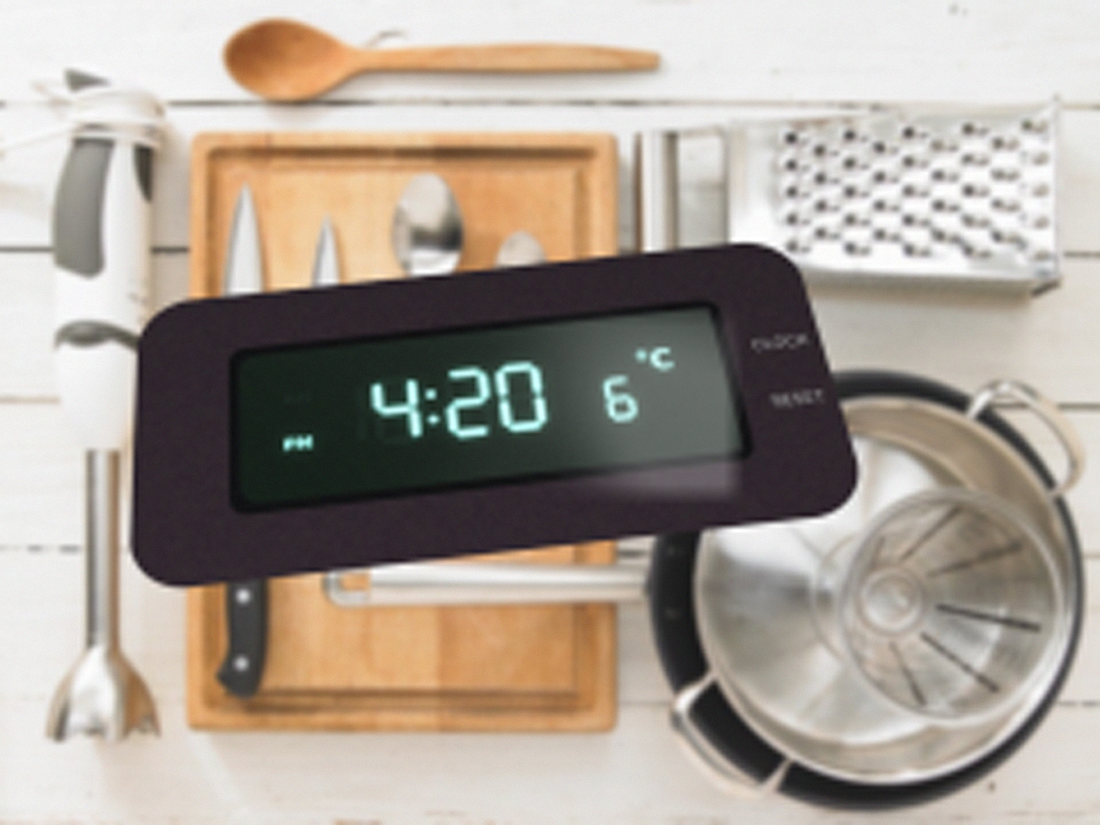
4.20
